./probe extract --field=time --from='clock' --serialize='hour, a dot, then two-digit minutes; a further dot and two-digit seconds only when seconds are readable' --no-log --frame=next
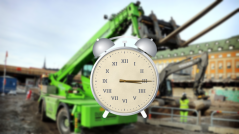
3.15
